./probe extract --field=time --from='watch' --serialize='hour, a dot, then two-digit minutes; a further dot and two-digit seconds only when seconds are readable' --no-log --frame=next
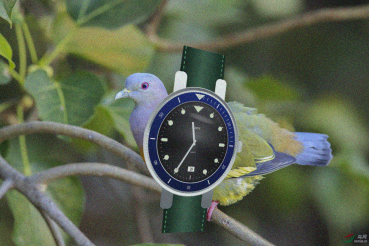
11.35
